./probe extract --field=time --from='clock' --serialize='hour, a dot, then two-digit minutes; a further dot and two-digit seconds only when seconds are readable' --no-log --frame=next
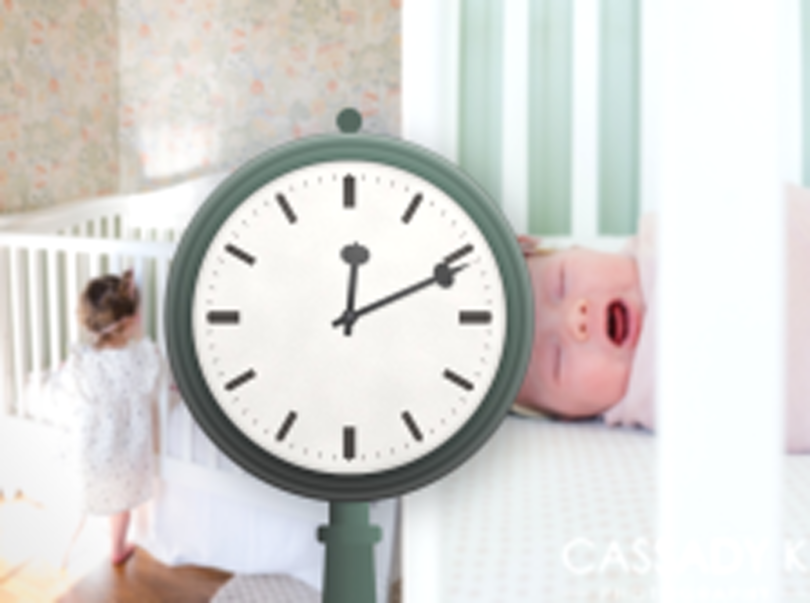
12.11
